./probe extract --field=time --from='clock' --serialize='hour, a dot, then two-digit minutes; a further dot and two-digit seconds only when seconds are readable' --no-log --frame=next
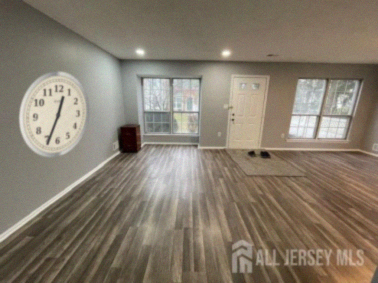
12.34
